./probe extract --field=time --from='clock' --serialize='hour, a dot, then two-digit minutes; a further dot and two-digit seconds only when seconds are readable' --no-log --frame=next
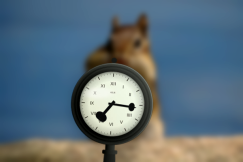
7.16
